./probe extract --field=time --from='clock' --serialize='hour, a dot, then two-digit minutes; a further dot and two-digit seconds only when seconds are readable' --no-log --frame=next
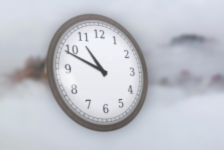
10.49
